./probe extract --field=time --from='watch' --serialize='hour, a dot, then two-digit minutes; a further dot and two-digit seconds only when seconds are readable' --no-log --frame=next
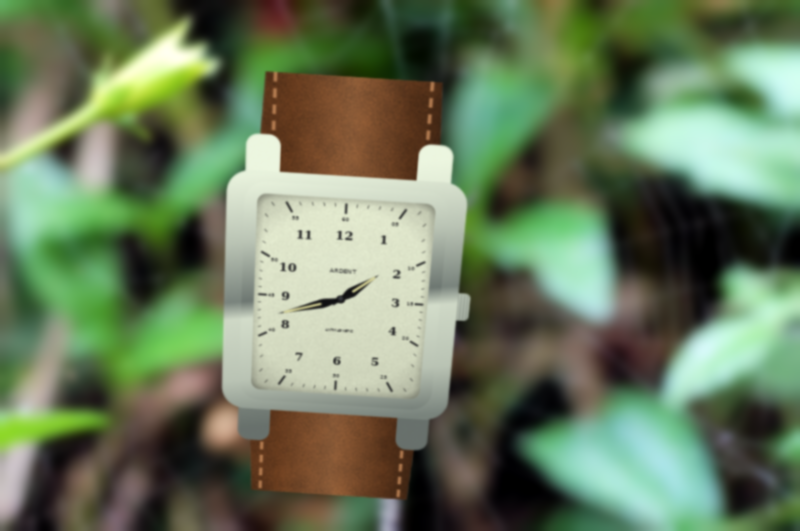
1.42
